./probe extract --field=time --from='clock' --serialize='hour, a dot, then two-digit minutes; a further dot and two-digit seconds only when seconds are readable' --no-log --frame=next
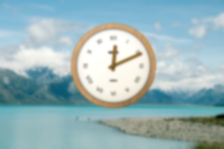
12.11
